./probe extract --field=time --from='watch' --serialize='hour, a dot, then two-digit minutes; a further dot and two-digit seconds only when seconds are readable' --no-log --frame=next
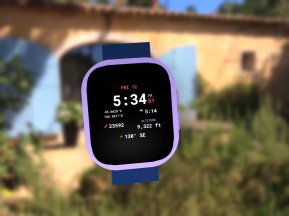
5.34
